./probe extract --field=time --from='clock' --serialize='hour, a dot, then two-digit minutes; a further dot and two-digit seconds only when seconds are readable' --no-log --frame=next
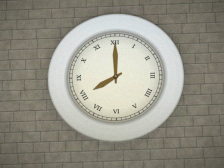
8.00
